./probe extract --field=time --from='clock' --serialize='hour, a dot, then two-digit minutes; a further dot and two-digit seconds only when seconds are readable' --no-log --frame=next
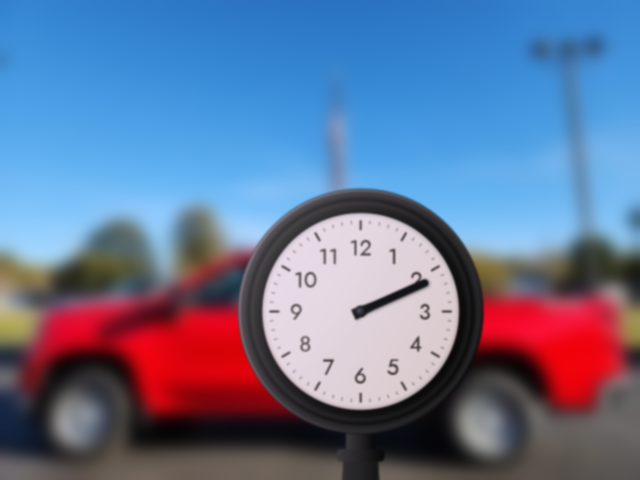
2.11
